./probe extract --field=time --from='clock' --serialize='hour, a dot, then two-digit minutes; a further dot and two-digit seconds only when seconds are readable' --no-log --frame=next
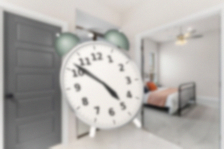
4.52
